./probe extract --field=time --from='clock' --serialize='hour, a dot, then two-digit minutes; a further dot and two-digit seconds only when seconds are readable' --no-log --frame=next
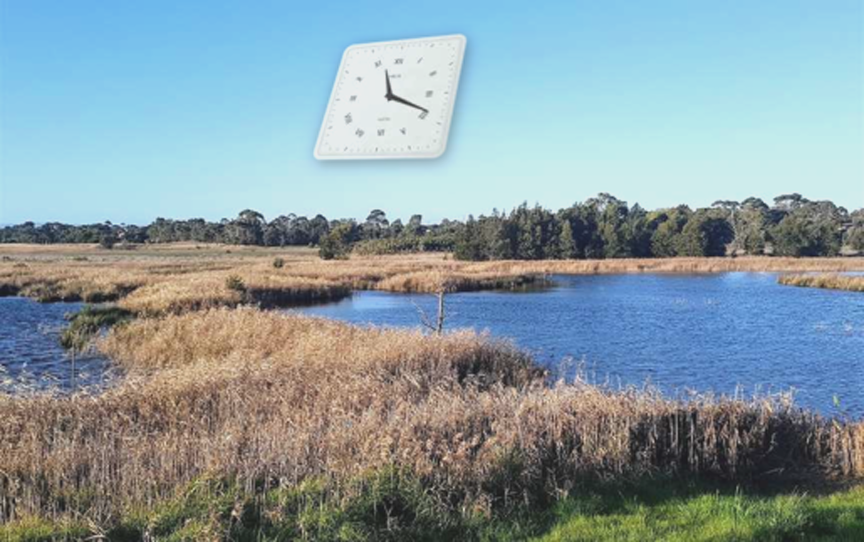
11.19
